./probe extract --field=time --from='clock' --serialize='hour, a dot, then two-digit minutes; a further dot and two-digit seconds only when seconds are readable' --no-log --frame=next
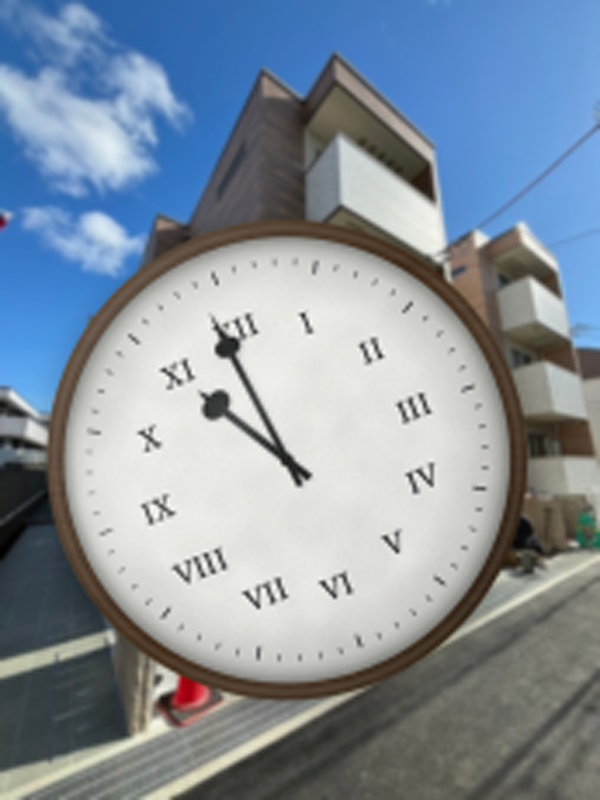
10.59
